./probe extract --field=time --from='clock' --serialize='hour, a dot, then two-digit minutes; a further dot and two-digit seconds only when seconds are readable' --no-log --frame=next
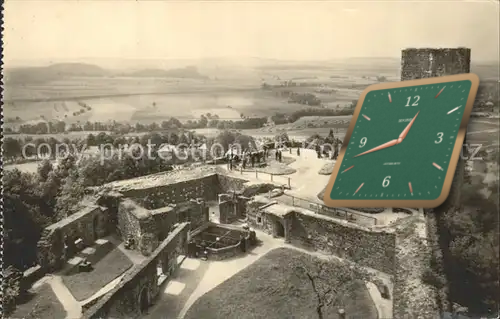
12.42
